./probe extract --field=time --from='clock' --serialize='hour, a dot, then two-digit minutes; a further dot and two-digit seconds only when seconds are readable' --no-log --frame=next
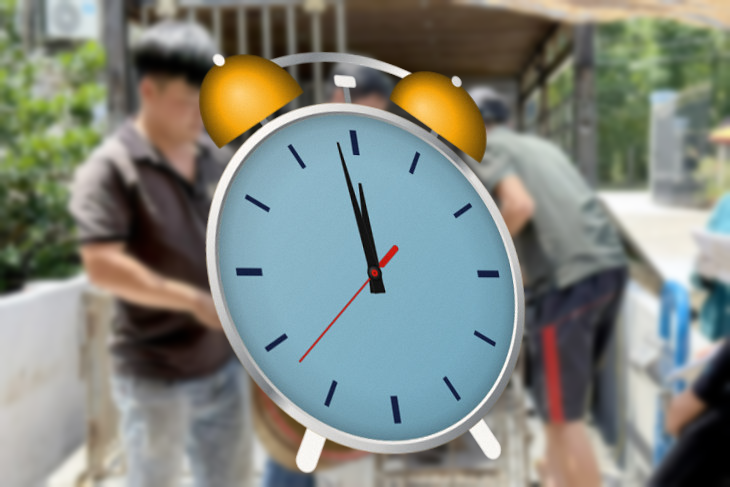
11.58.38
